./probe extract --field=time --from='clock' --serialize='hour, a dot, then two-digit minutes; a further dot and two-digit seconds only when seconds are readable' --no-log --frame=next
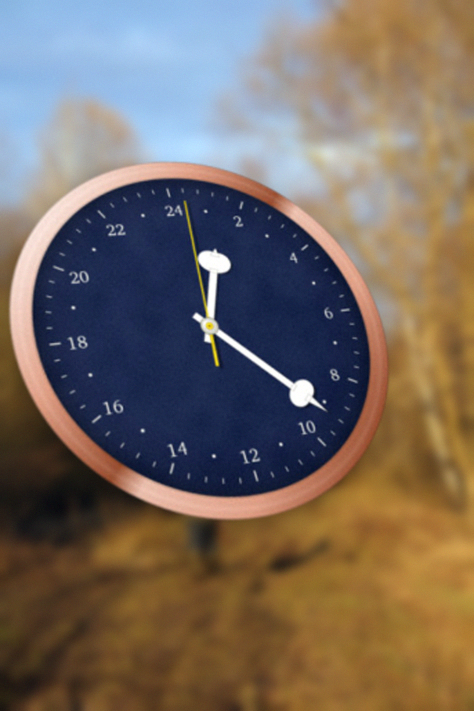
1.23.01
